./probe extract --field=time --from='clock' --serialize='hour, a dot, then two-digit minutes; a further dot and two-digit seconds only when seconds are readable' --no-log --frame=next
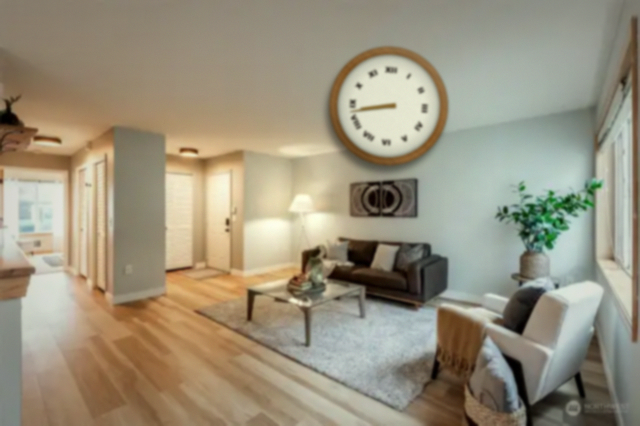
8.43
